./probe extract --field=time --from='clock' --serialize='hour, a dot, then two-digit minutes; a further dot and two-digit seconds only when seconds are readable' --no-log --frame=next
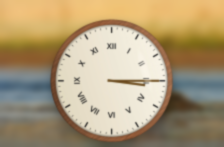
3.15
